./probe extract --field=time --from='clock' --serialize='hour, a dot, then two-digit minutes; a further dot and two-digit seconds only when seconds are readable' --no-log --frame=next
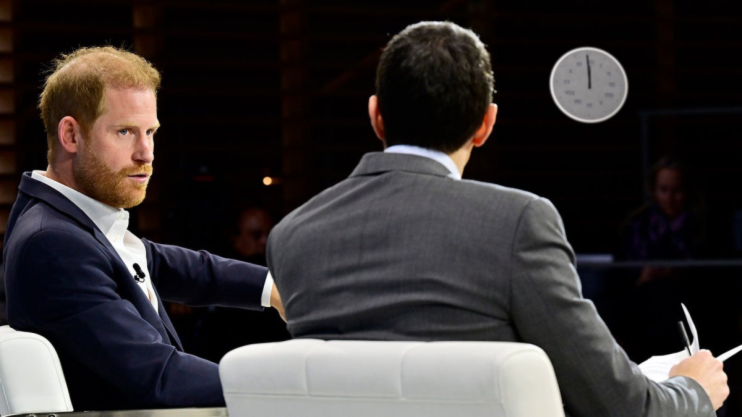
11.59
